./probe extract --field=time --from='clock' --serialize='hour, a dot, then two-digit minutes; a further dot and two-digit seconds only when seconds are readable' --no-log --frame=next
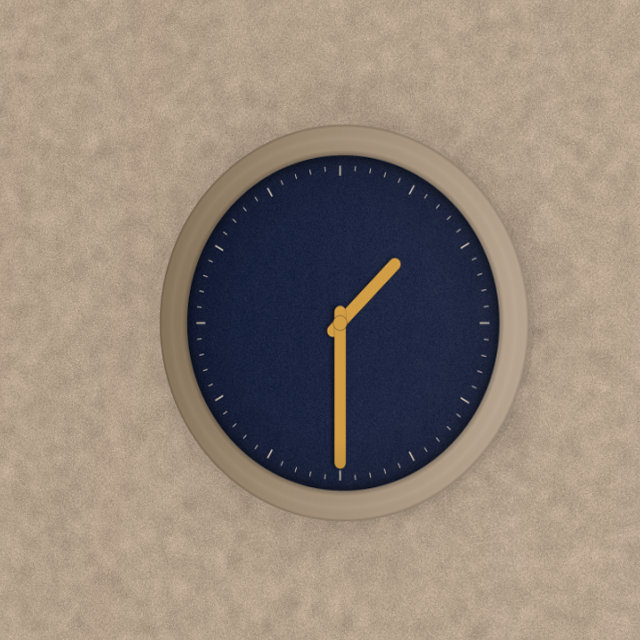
1.30
